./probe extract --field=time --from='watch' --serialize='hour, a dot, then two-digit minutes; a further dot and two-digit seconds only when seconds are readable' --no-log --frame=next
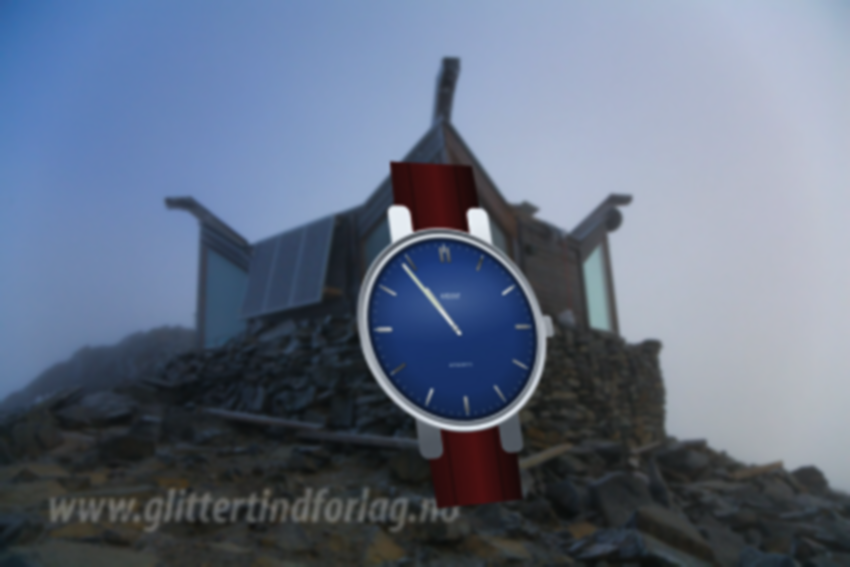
10.54
